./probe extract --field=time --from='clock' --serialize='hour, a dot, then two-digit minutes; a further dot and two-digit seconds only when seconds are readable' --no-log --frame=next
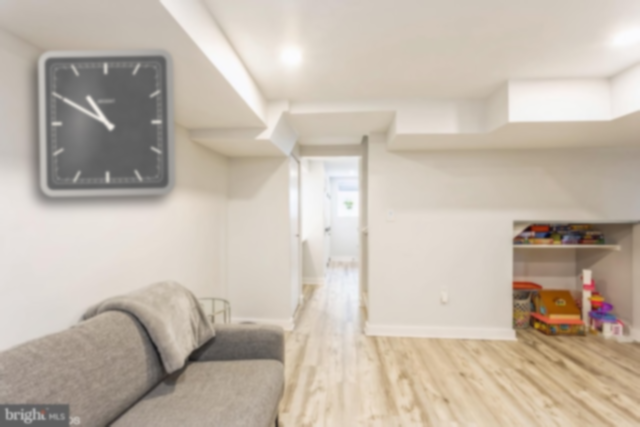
10.50
